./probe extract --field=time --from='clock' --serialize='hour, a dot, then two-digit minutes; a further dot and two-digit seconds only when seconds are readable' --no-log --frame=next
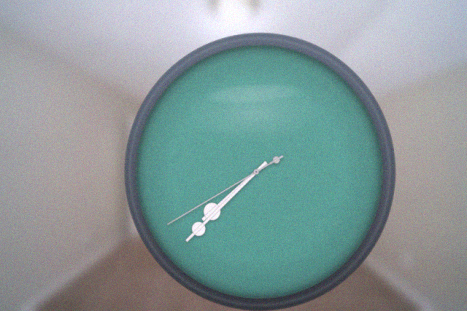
7.37.40
